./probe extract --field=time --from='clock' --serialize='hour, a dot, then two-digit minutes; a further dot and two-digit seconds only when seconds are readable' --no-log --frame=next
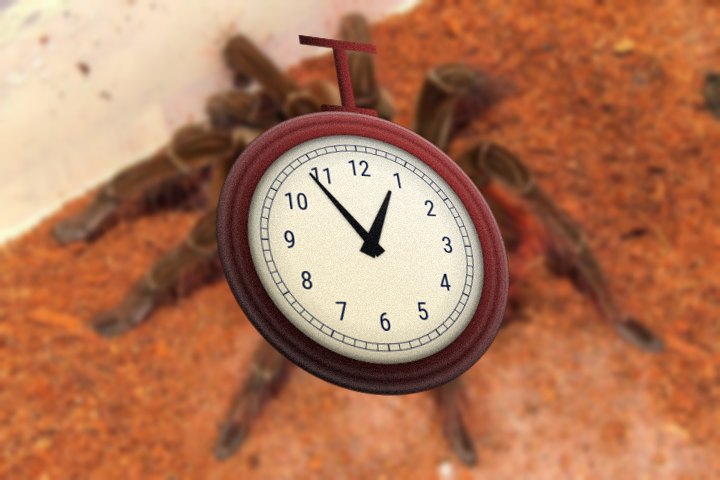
12.54
